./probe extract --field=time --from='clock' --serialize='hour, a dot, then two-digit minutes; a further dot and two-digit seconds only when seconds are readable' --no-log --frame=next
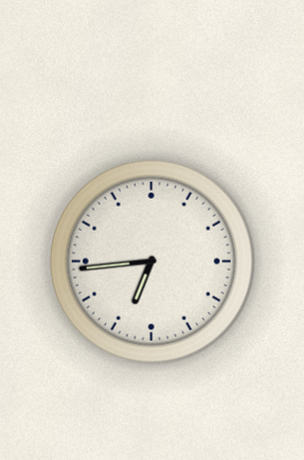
6.44
